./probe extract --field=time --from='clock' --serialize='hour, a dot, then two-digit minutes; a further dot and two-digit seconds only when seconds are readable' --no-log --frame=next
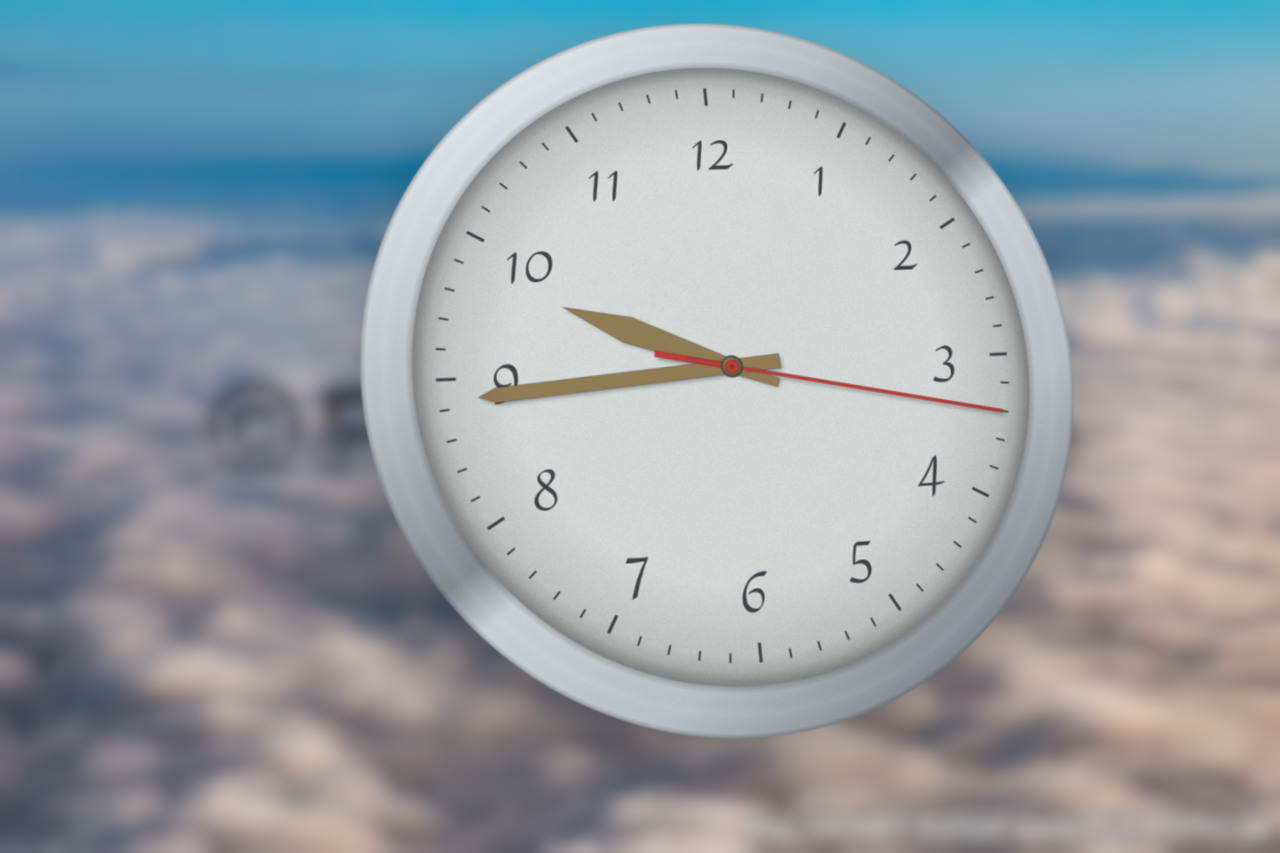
9.44.17
